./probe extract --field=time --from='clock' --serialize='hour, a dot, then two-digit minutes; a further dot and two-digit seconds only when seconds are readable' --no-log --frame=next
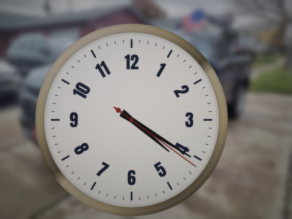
4.20.21
